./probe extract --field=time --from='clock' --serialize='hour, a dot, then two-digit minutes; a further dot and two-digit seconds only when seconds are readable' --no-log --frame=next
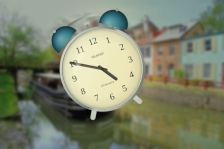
4.50
